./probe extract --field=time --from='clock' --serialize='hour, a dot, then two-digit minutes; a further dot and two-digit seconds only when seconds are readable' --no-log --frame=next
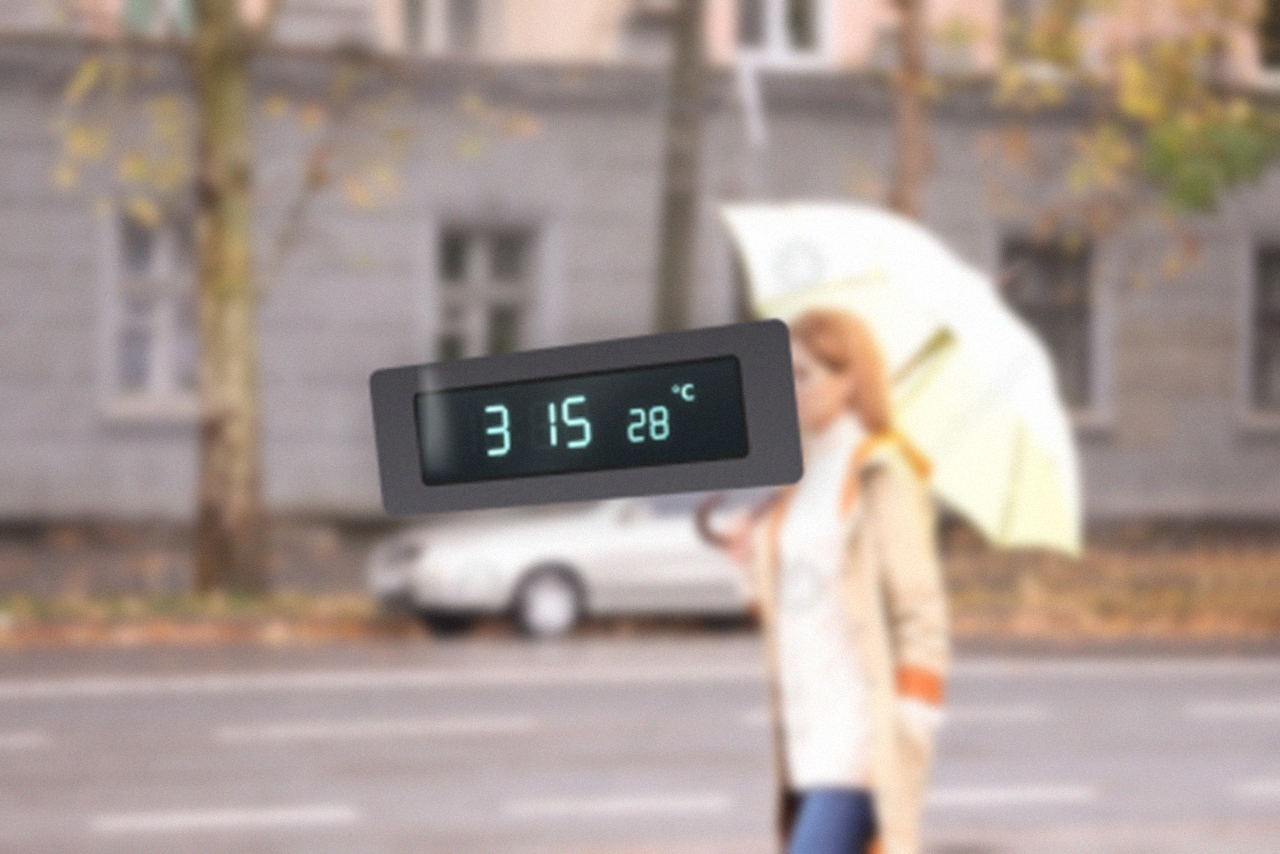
3.15
